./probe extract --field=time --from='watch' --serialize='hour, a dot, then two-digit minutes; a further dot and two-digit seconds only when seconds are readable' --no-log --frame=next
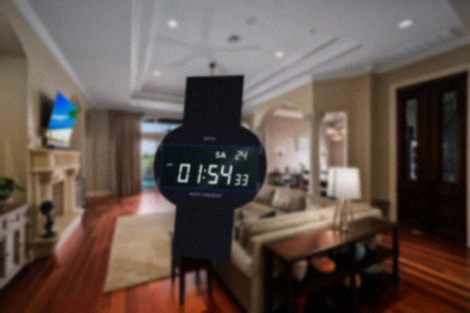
1.54
